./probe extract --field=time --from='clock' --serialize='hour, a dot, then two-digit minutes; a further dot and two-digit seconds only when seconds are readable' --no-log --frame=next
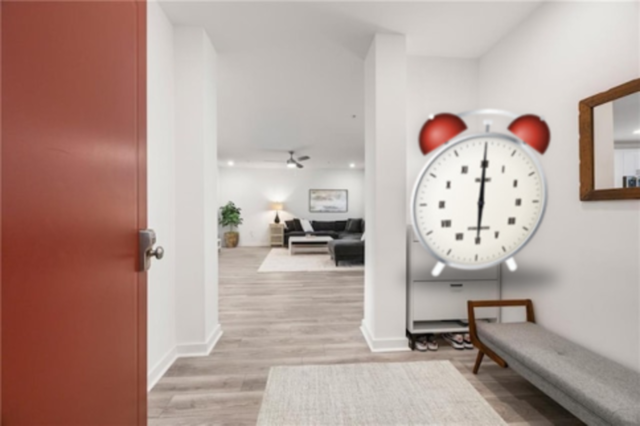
6.00
